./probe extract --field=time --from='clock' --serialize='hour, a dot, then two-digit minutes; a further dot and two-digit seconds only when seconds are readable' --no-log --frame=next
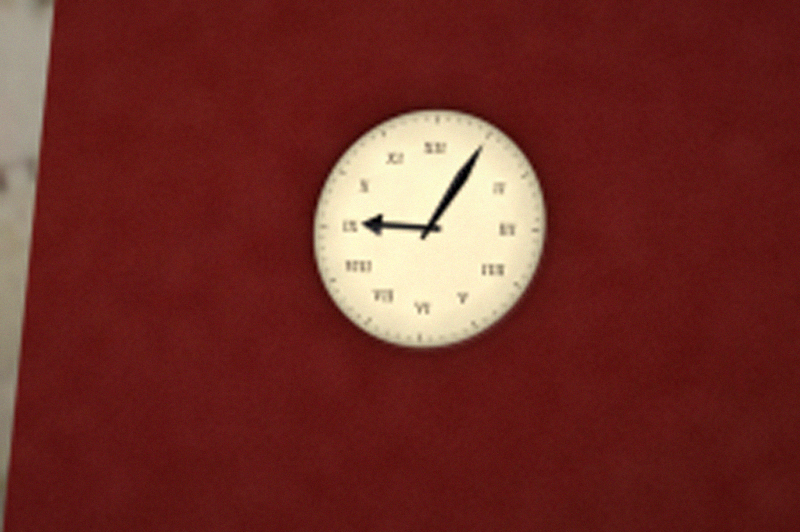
9.05
